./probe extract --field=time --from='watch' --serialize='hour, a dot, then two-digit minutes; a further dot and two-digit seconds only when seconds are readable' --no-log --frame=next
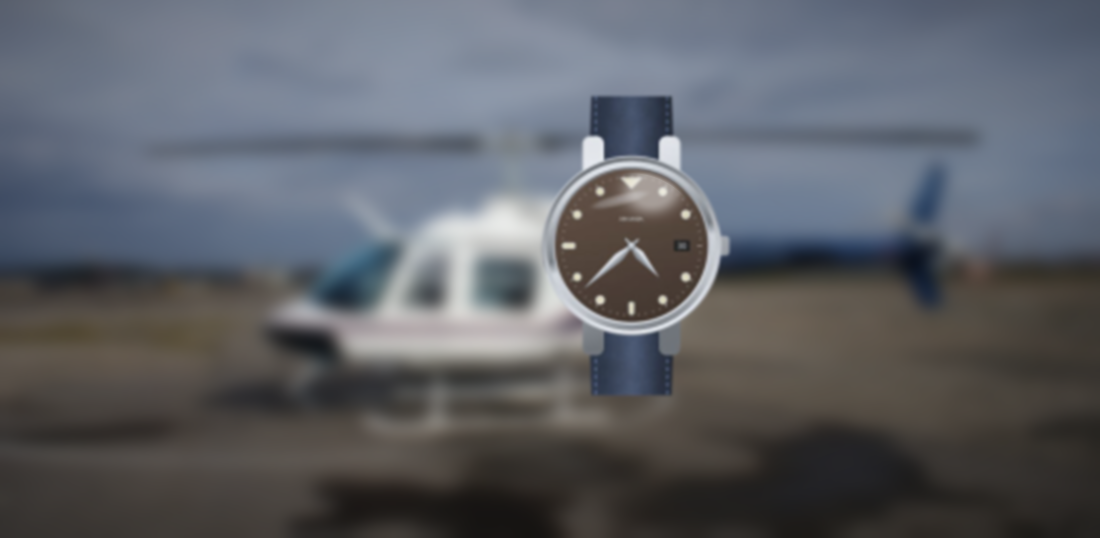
4.38
